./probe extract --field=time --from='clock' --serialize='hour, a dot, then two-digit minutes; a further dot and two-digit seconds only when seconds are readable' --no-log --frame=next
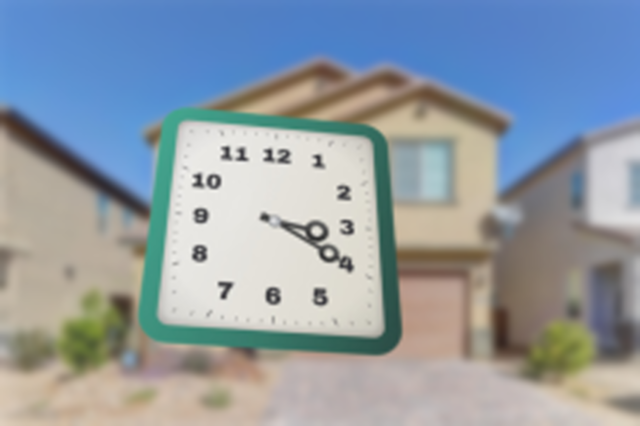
3.20
